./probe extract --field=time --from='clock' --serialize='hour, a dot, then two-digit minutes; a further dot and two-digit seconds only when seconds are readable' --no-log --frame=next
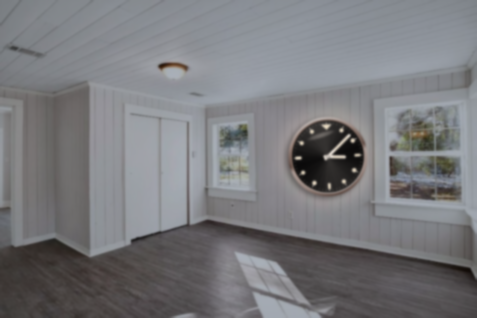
3.08
